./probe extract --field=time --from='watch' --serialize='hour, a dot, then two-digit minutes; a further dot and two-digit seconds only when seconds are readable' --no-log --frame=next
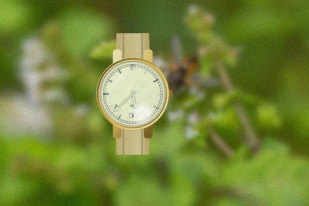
5.38
